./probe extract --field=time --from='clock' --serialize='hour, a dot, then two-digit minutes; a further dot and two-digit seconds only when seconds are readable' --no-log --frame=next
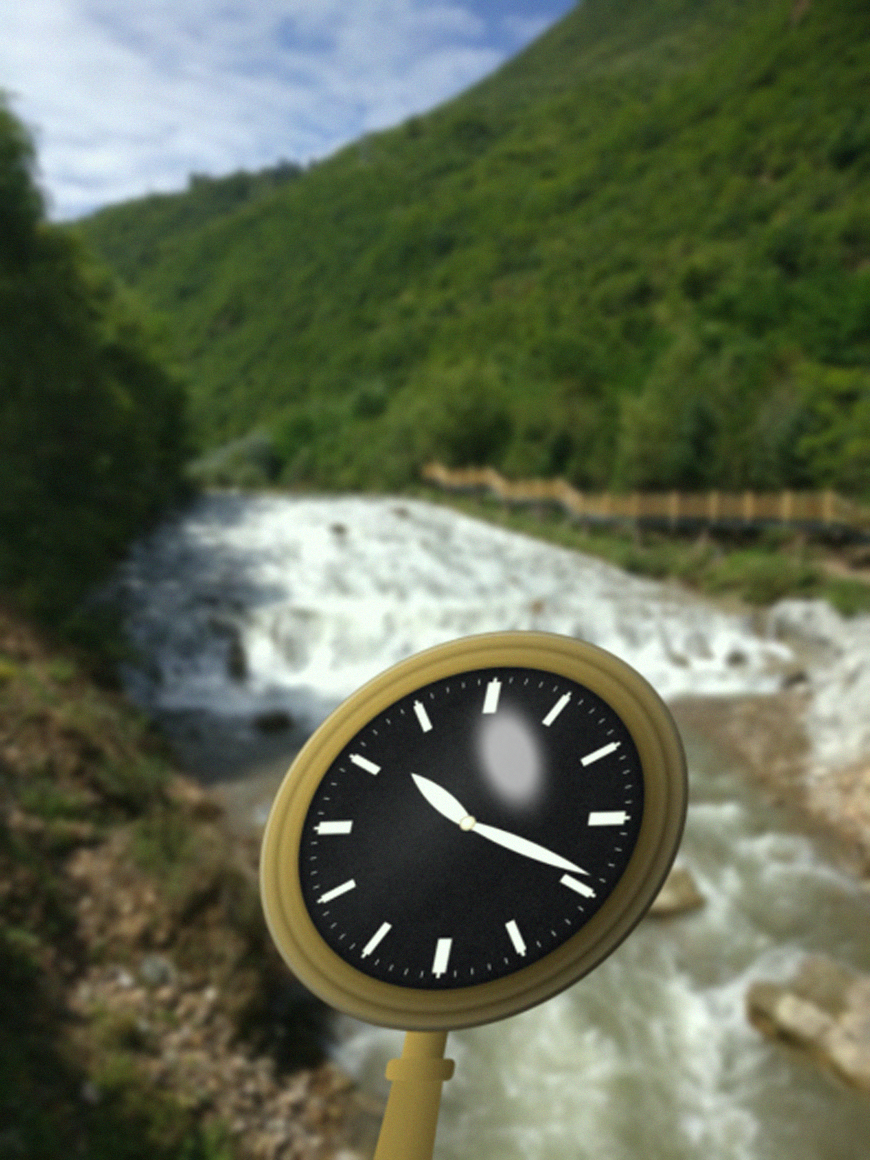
10.19
